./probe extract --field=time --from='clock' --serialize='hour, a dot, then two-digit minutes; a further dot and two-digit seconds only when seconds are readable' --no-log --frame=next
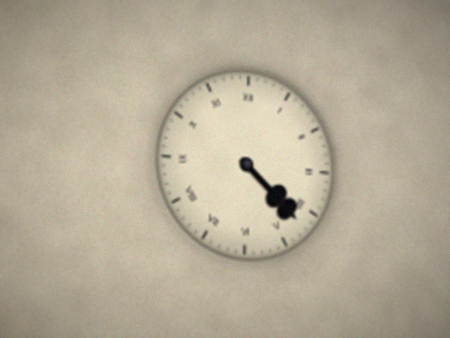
4.22
